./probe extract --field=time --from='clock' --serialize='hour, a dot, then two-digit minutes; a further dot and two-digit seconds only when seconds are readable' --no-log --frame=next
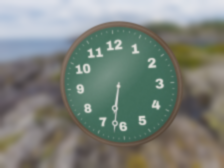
6.32
